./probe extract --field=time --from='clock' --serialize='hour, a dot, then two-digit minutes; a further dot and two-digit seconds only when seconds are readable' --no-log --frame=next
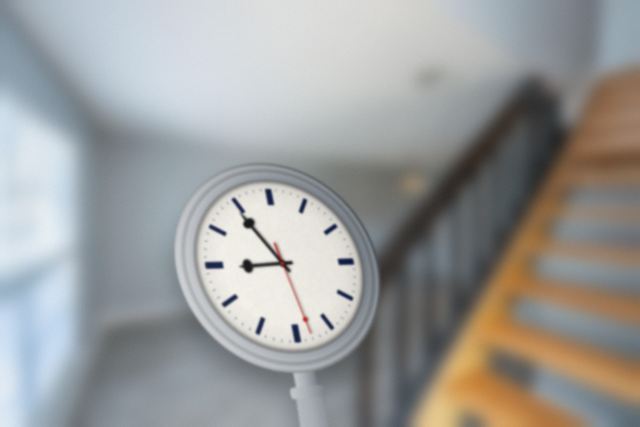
8.54.28
